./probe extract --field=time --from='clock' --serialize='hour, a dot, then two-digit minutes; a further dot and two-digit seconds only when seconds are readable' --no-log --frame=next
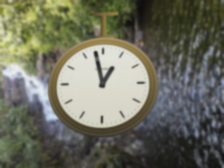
12.58
